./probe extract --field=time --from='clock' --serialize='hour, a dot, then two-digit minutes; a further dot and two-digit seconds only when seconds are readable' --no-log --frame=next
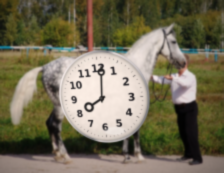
8.01
